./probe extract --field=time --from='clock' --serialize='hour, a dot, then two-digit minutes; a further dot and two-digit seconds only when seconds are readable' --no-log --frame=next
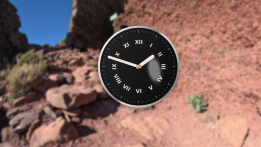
1.48
